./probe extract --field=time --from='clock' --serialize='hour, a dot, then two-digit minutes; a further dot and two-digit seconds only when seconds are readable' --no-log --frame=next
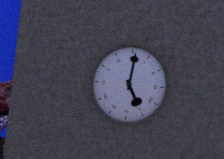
5.01
